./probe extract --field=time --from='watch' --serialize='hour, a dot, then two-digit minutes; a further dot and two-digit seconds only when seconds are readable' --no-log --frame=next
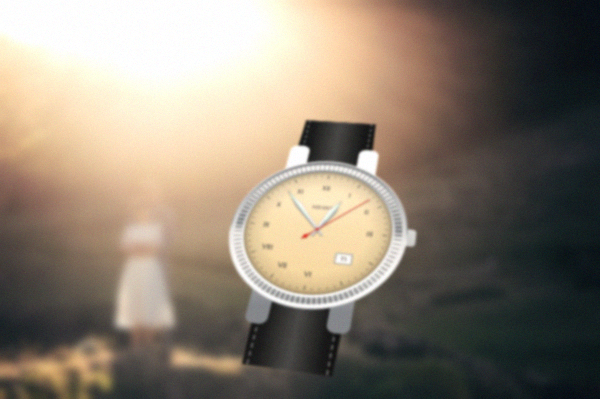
12.53.08
